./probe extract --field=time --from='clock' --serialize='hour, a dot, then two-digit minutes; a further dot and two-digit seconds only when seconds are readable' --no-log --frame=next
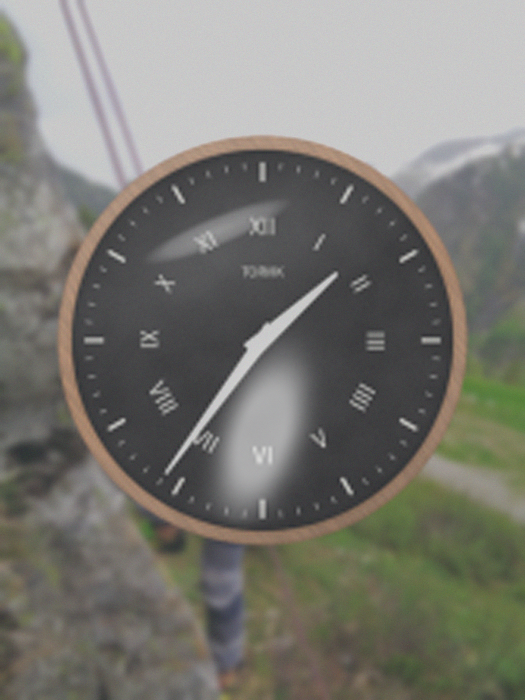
1.36
